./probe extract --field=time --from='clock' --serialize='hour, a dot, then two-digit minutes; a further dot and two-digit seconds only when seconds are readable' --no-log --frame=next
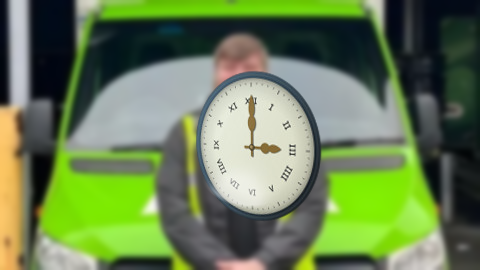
3.00
